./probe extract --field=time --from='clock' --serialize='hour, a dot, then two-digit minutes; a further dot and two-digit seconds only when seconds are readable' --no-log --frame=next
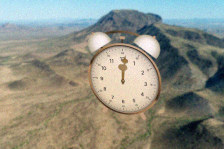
12.01
